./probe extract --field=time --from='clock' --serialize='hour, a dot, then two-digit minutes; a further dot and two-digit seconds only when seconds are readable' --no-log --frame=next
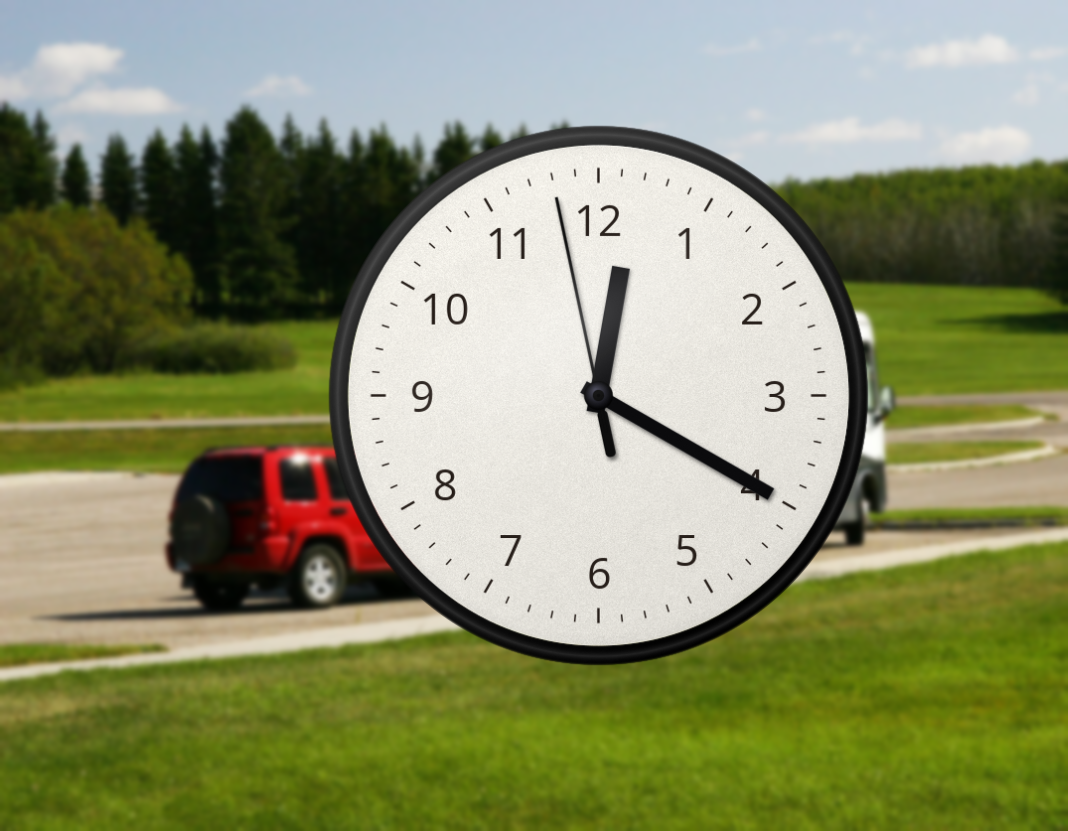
12.19.58
